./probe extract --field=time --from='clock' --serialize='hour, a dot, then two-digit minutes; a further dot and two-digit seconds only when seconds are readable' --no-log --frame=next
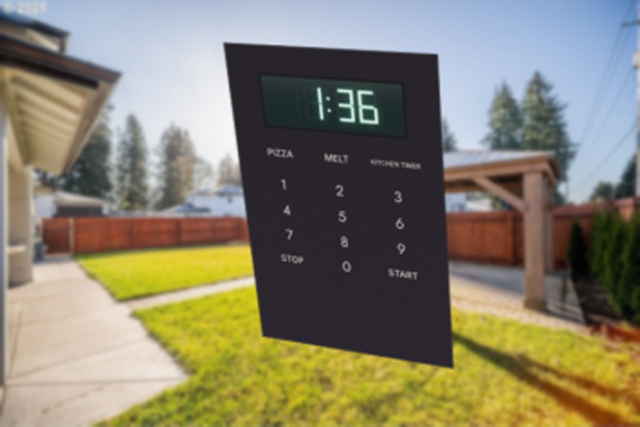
1.36
